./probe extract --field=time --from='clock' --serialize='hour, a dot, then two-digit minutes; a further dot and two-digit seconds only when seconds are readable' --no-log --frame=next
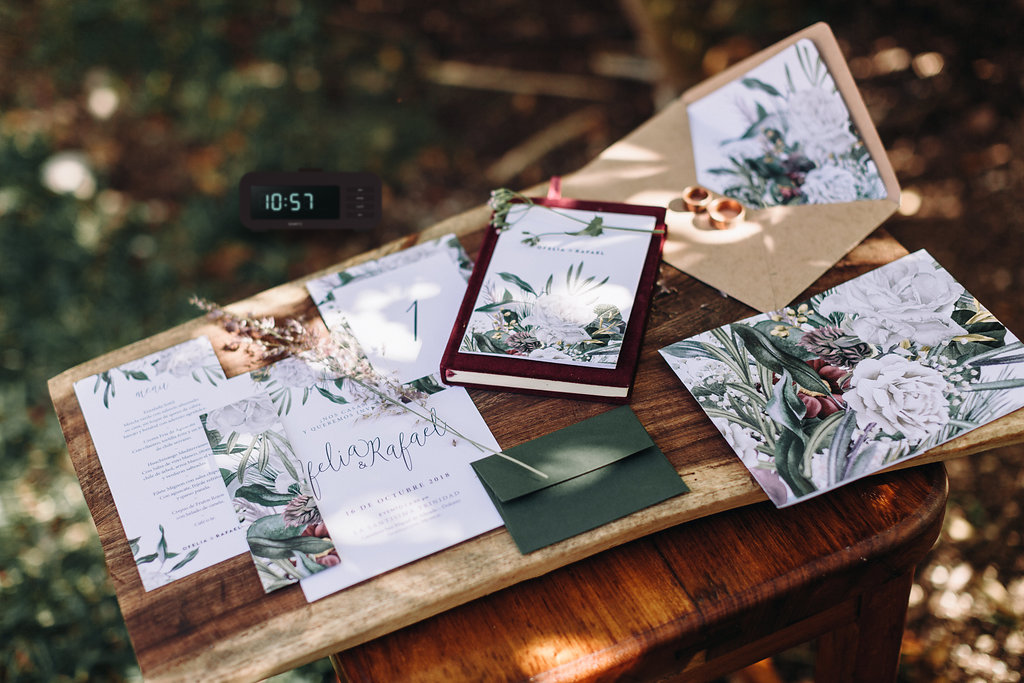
10.57
